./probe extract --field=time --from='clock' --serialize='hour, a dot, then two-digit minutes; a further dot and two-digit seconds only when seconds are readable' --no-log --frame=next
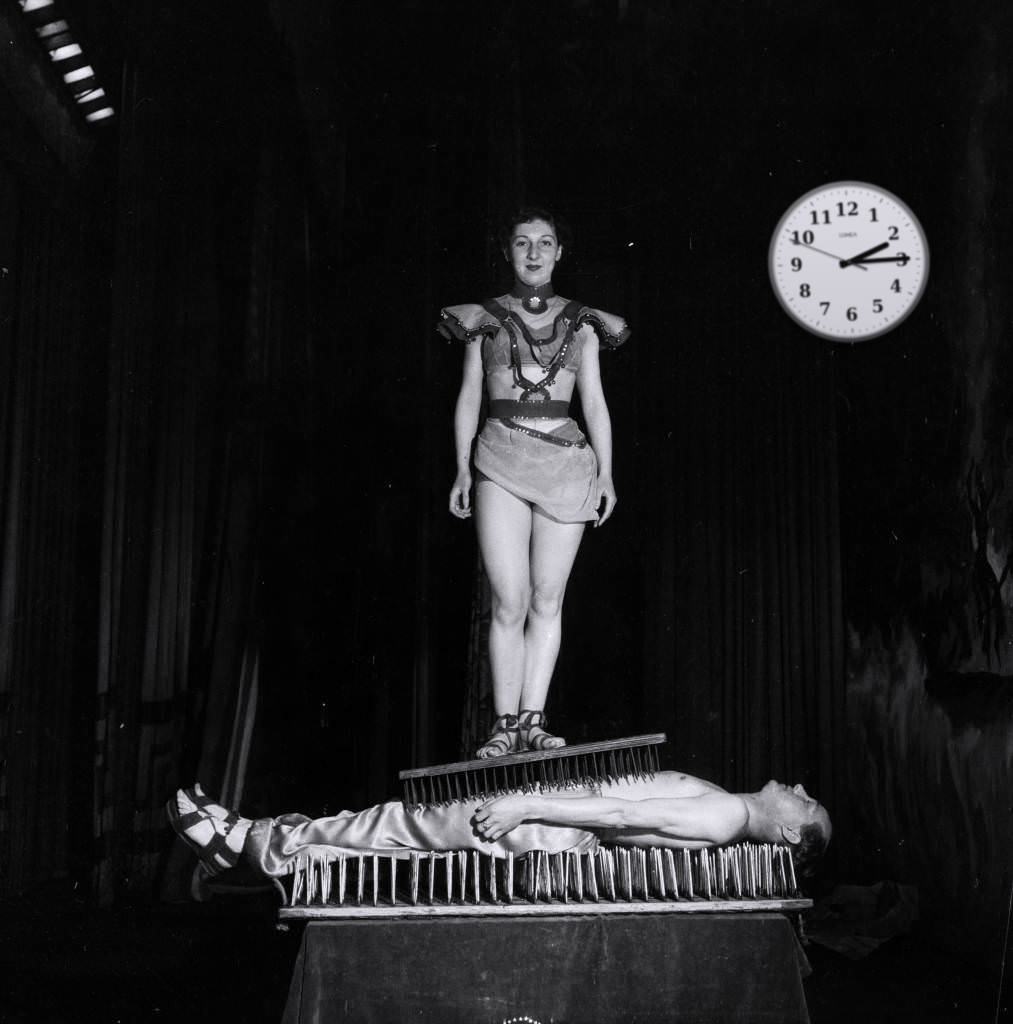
2.14.49
